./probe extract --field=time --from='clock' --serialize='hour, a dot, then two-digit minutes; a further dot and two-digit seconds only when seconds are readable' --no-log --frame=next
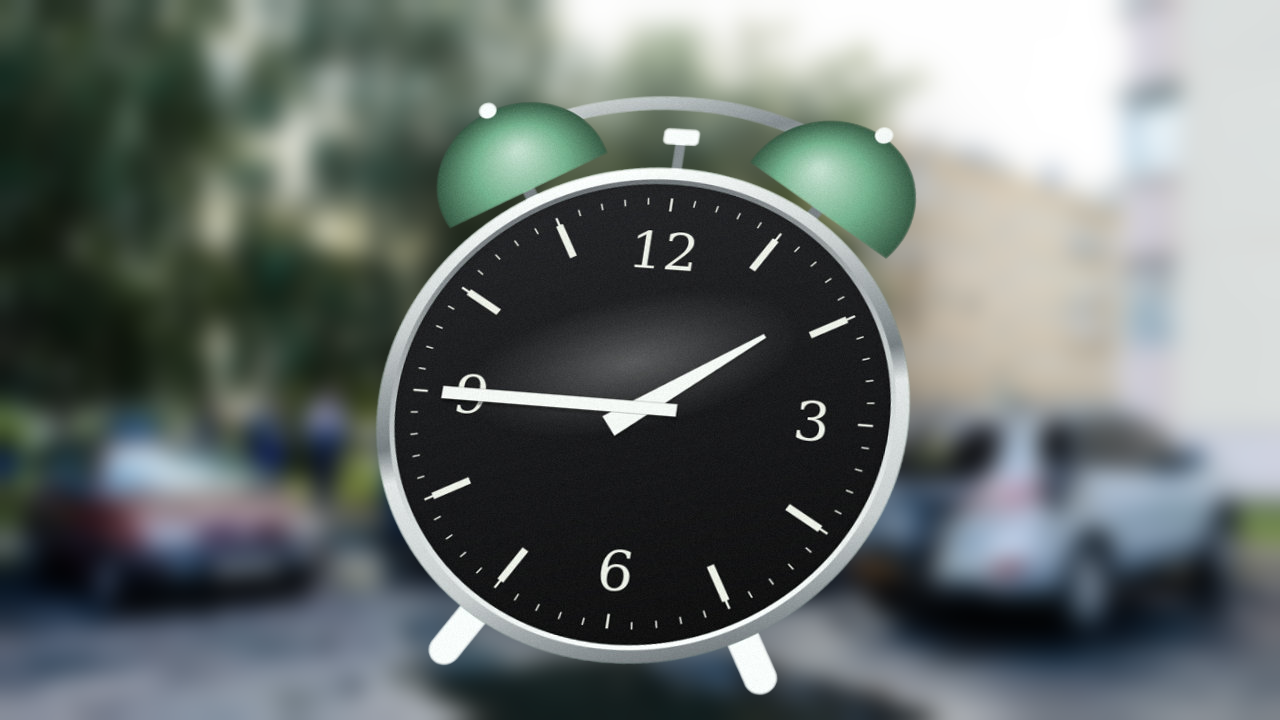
1.45
